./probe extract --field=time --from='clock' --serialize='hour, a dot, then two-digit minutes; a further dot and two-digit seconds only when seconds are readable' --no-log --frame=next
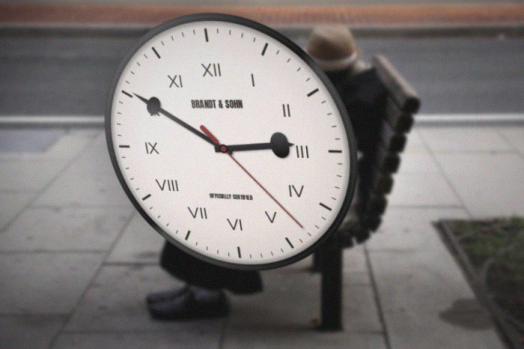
2.50.23
